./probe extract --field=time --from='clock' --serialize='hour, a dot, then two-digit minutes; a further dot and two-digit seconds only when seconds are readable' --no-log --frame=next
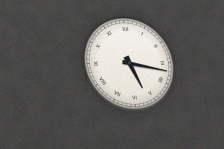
5.17
